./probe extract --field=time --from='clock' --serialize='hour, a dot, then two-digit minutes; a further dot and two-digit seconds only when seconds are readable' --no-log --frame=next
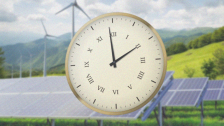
1.59
